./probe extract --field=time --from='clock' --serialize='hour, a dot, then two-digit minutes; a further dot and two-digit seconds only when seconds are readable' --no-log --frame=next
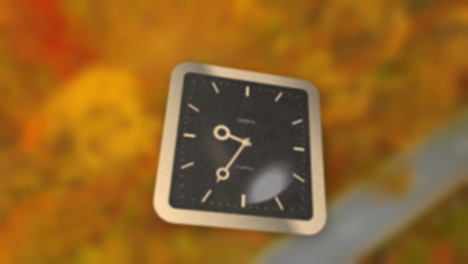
9.35
